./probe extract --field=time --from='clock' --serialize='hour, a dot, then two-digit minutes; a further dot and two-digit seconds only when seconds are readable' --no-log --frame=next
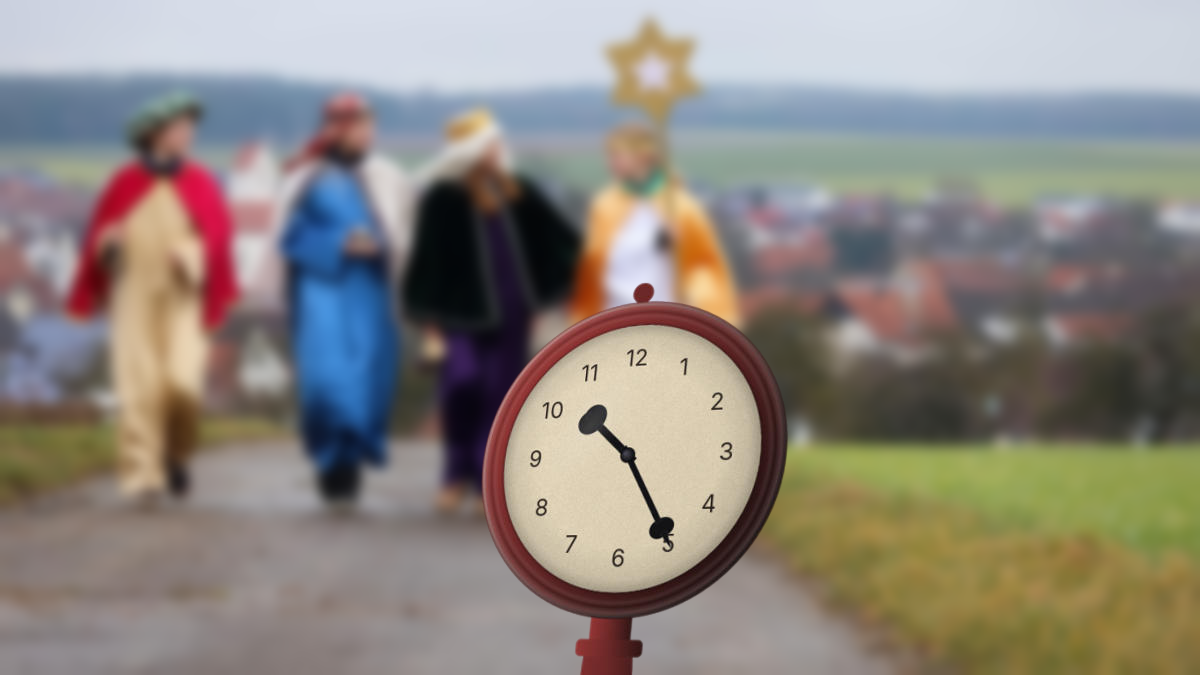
10.25
